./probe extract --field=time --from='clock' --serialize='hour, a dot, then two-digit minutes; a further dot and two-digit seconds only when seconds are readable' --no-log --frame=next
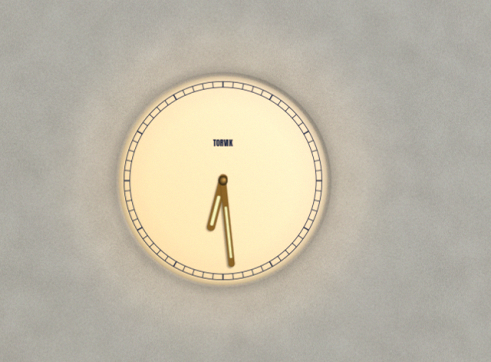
6.29
